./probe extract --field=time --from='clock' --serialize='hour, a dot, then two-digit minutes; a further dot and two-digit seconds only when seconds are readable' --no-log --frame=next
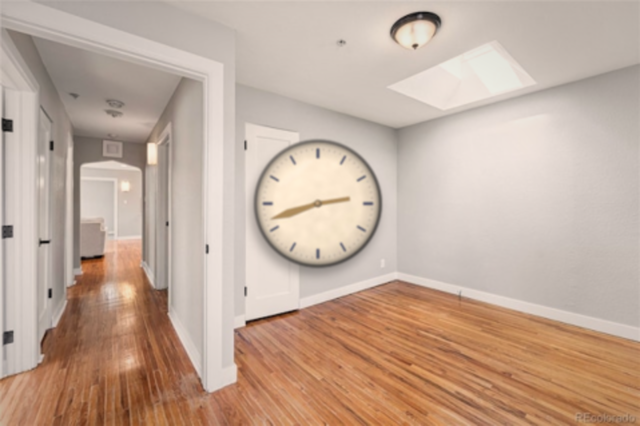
2.42
